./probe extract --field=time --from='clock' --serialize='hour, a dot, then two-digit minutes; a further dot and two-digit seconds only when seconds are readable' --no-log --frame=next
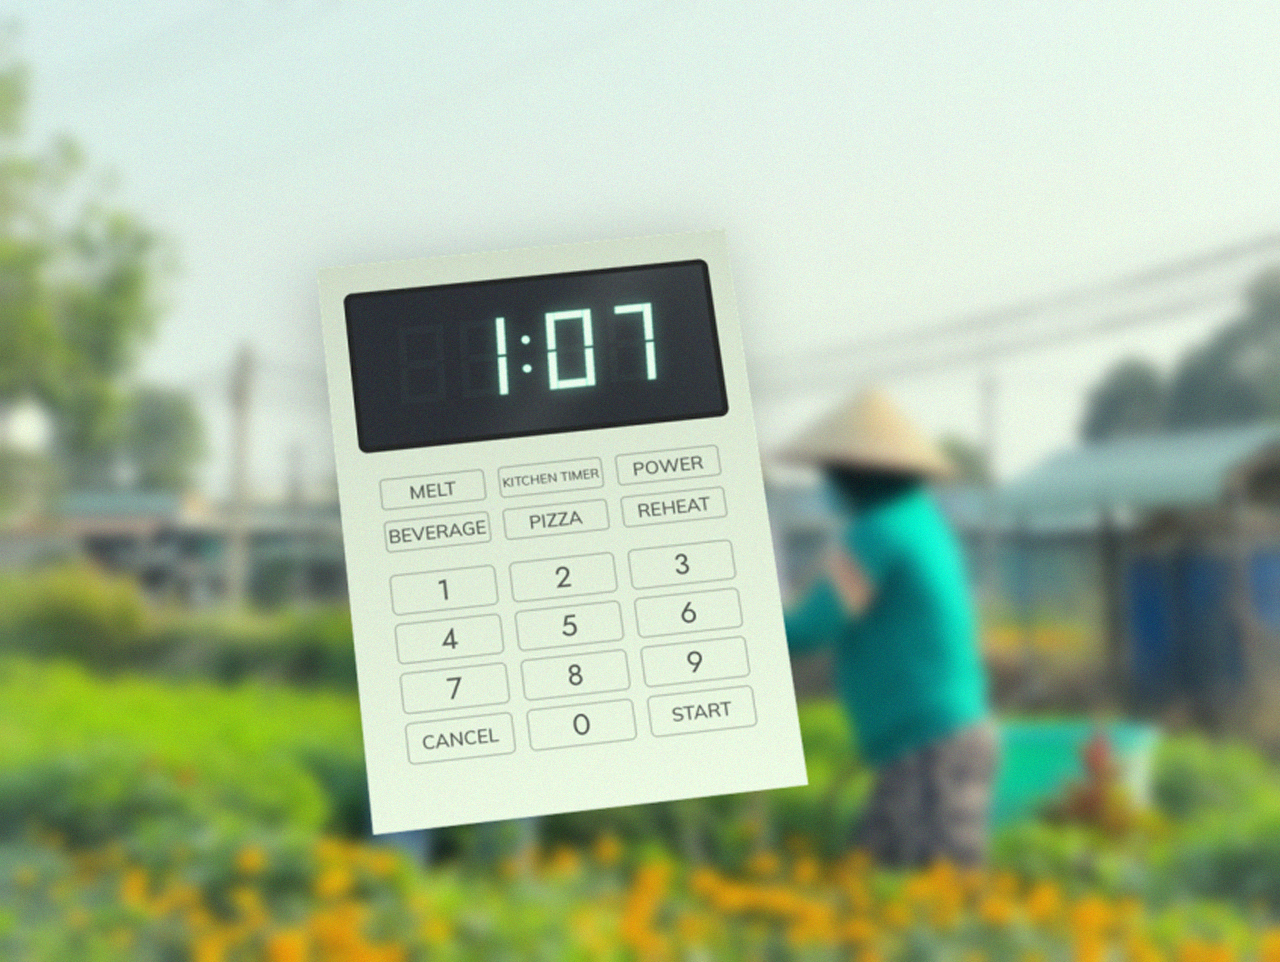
1.07
